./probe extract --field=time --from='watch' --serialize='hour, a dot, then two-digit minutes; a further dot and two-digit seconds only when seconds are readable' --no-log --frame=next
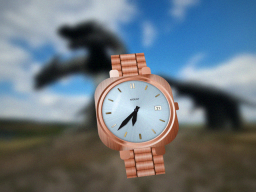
6.38
